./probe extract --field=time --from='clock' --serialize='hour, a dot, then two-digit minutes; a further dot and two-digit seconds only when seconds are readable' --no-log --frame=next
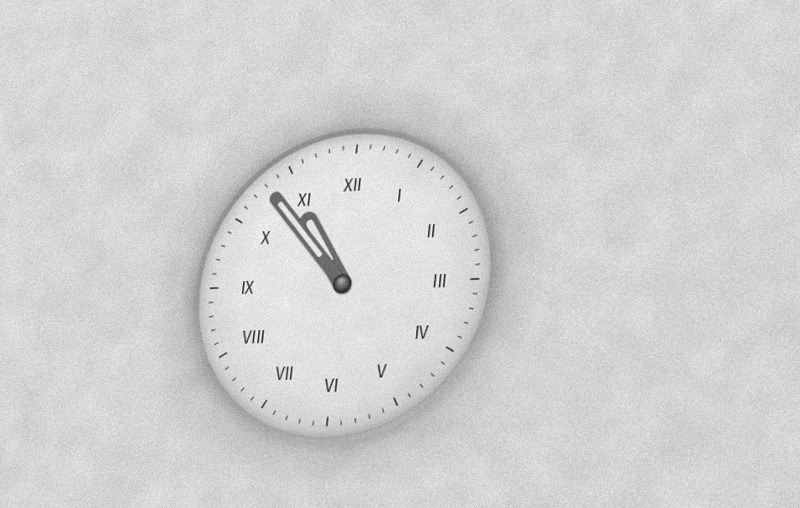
10.53
